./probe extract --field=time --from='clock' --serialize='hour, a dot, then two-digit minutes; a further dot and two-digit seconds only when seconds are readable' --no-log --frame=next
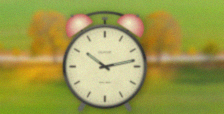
10.13
